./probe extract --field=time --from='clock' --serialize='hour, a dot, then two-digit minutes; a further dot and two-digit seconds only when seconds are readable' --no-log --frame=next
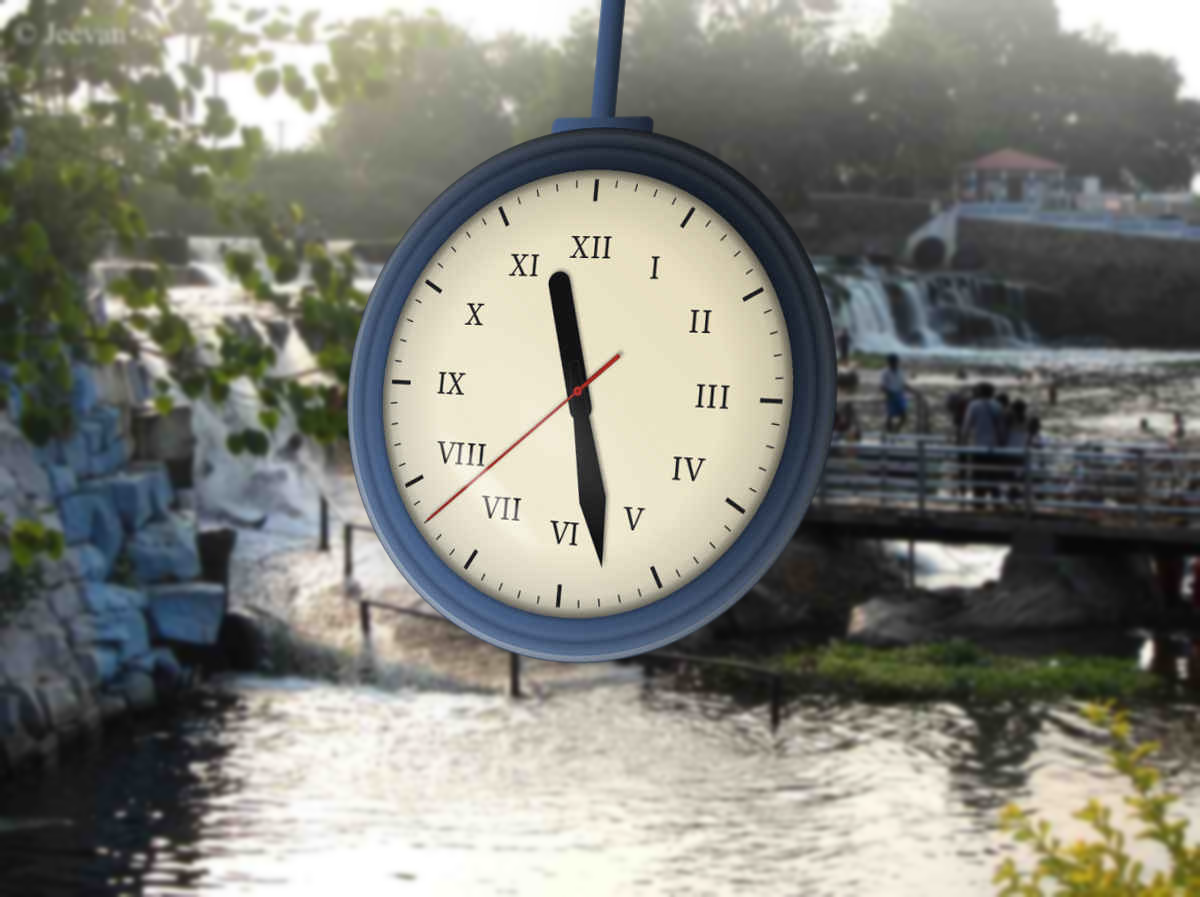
11.27.38
